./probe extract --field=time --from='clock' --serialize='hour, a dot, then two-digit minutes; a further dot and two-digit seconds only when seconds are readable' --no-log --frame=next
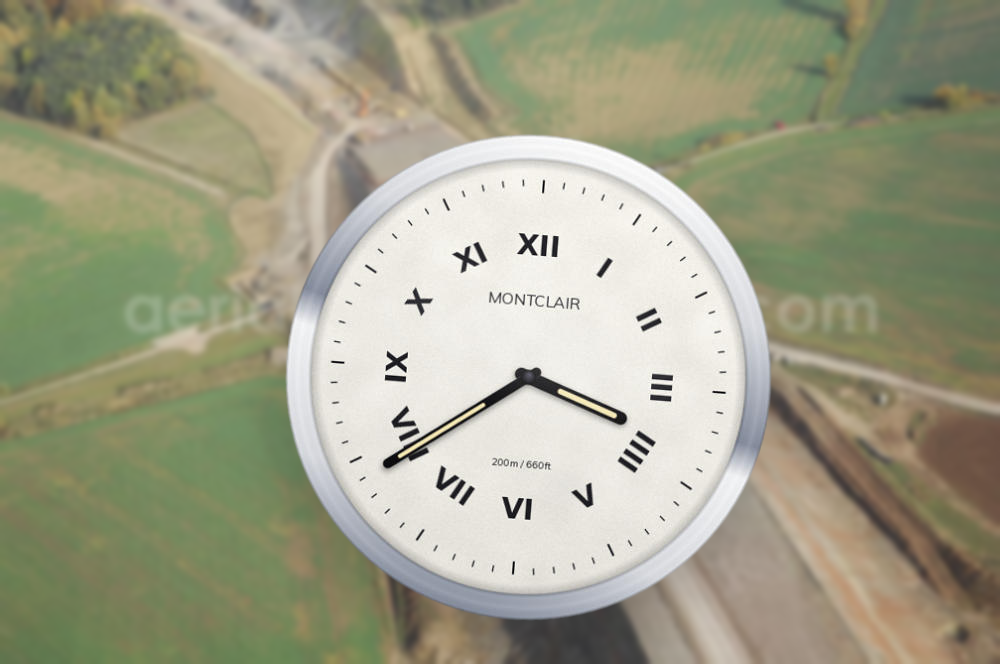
3.39
